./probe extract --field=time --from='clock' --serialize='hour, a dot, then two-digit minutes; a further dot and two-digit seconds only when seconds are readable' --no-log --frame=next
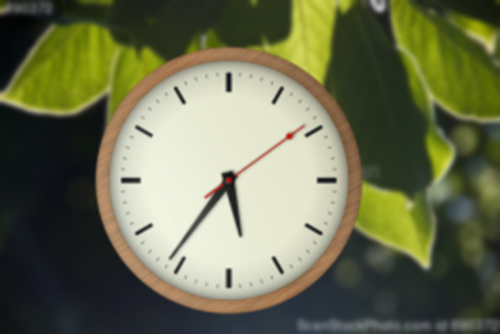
5.36.09
